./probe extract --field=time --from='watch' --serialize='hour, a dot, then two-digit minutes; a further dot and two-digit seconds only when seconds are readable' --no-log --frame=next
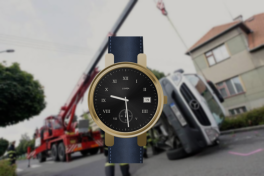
9.29
